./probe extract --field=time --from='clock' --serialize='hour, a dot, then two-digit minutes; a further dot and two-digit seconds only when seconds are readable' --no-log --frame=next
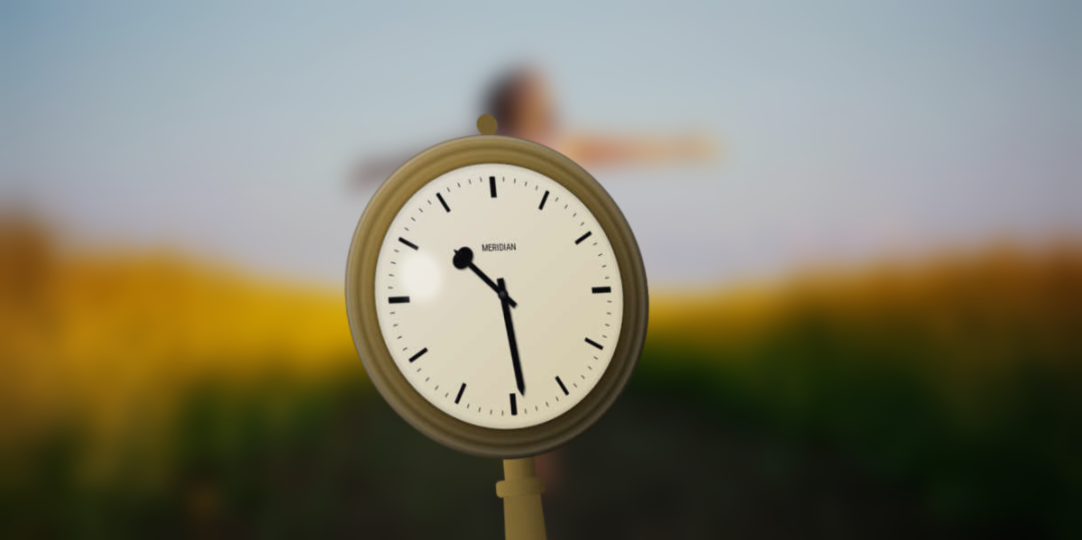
10.29
